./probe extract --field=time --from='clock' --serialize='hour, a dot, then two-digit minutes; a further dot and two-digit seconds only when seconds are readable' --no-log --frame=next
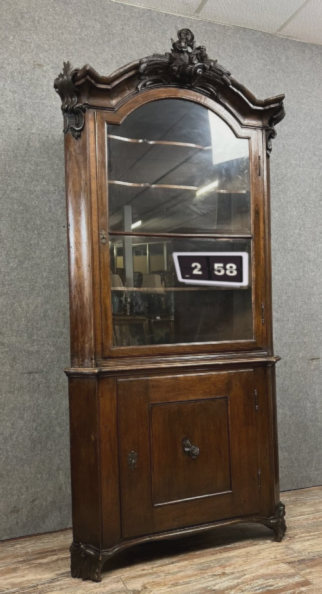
2.58
